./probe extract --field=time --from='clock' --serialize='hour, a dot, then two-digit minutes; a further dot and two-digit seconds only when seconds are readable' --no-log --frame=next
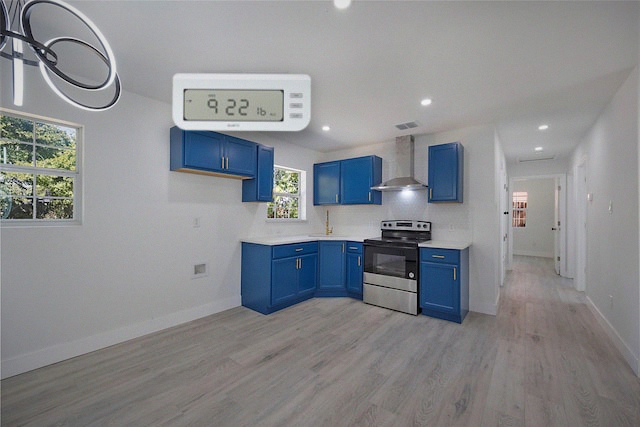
9.22.16
